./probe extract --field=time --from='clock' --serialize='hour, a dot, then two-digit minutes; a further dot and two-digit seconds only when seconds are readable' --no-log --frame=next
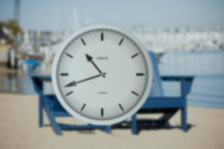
10.42
